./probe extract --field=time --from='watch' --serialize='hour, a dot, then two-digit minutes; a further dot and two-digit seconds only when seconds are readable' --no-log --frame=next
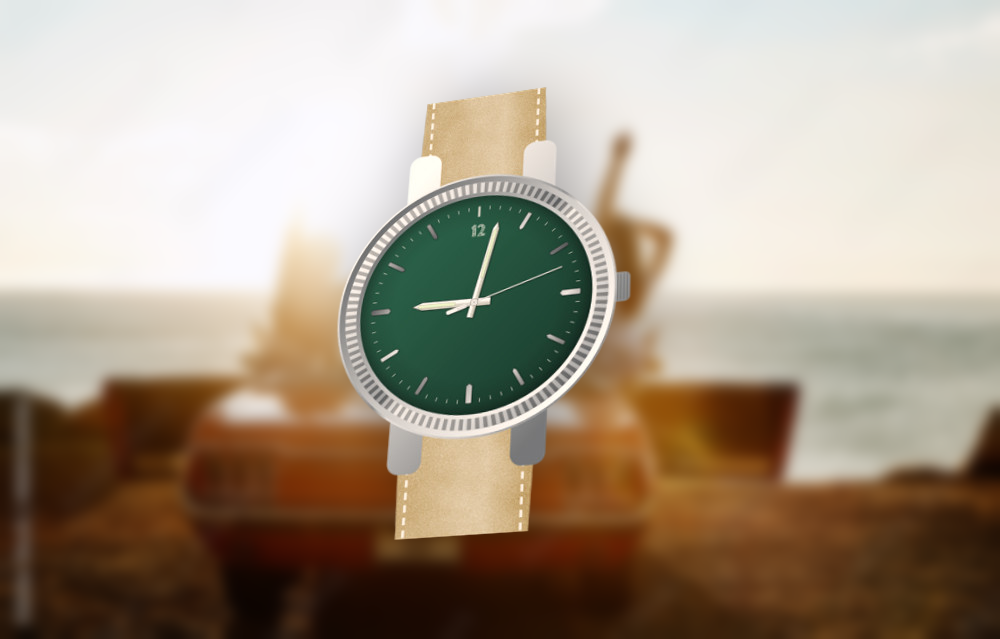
9.02.12
